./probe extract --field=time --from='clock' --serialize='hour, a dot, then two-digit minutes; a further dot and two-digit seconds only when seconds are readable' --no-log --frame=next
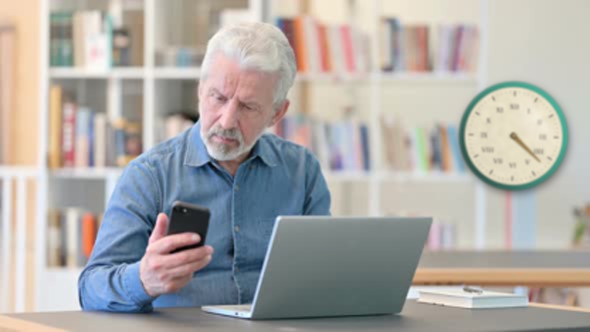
4.22
